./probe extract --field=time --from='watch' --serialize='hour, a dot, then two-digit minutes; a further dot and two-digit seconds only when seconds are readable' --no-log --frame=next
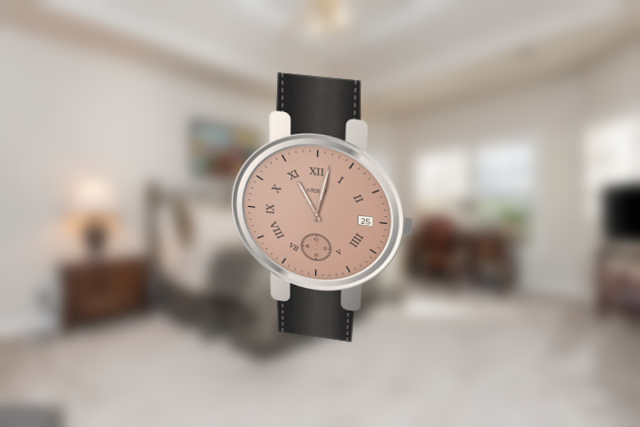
11.02
